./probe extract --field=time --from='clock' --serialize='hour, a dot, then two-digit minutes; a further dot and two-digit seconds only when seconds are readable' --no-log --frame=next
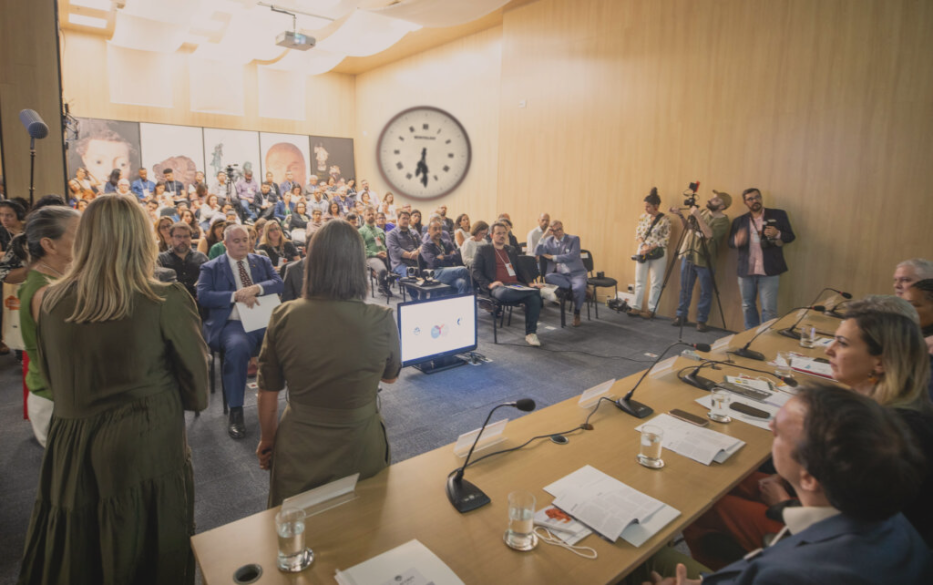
6.29
